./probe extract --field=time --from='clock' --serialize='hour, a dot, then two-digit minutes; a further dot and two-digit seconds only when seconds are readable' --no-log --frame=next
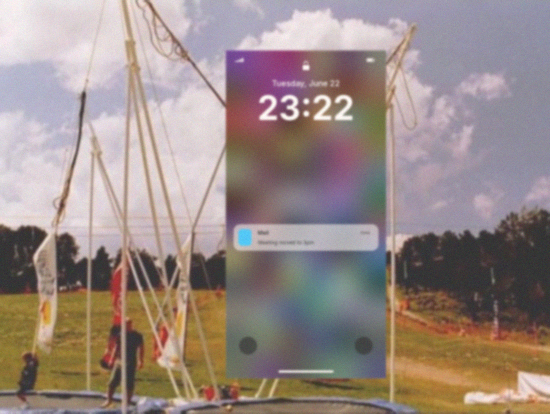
23.22
